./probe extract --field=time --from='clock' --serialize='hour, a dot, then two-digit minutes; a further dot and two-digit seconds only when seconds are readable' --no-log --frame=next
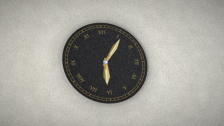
6.06
